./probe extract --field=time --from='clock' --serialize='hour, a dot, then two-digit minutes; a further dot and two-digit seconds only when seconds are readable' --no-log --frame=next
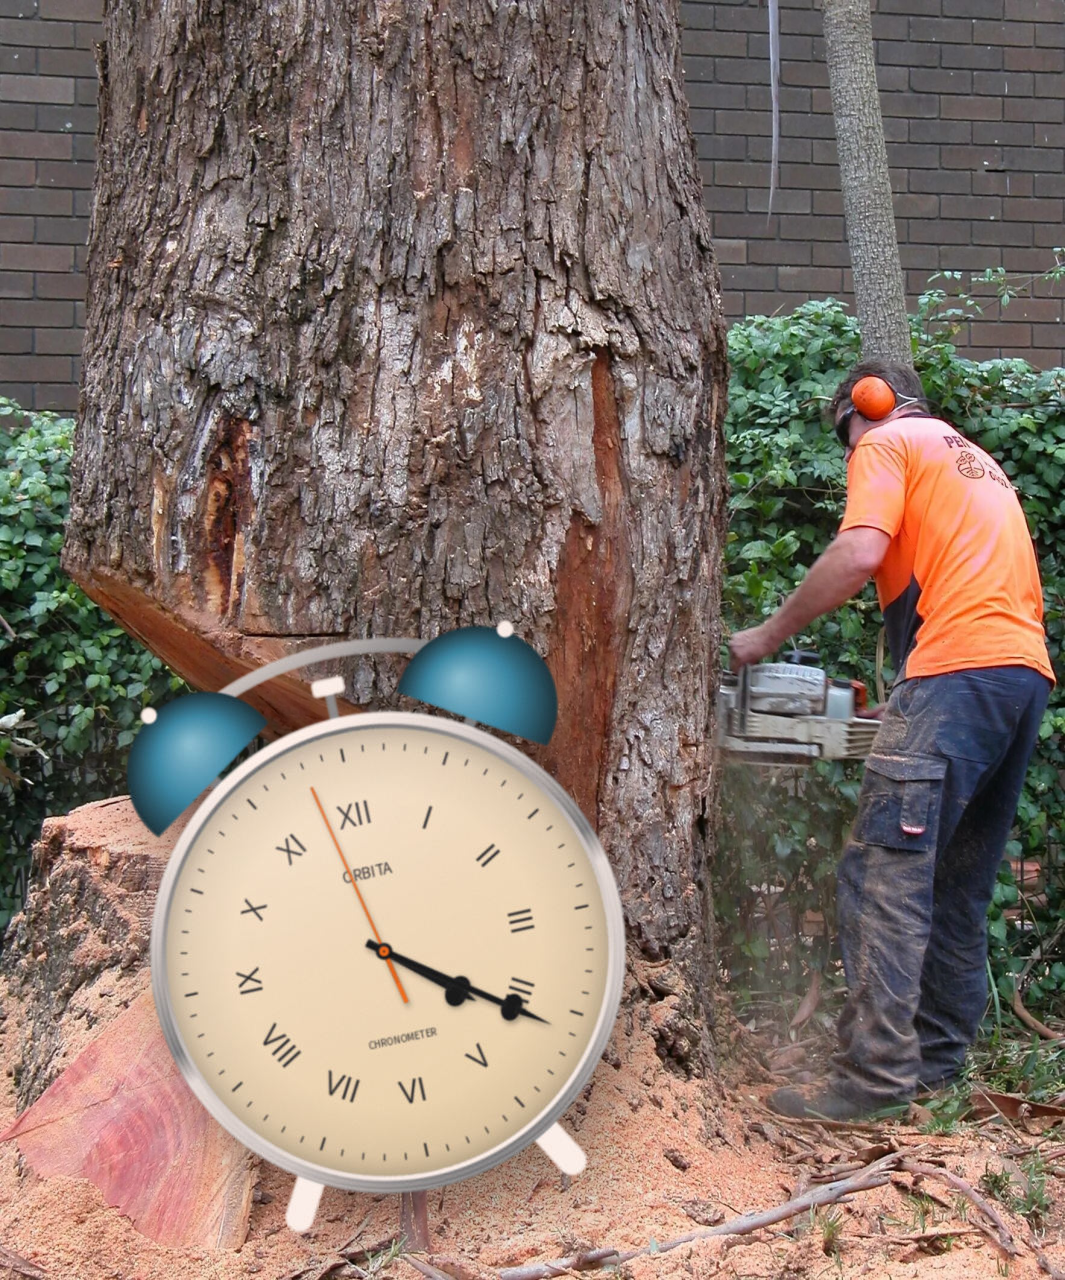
4.20.58
